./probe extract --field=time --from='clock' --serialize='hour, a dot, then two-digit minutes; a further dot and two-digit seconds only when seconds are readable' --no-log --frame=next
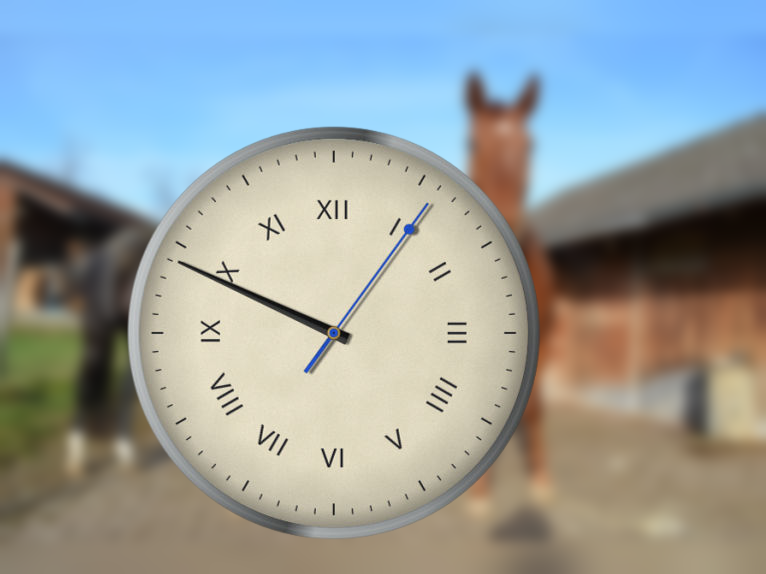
9.49.06
